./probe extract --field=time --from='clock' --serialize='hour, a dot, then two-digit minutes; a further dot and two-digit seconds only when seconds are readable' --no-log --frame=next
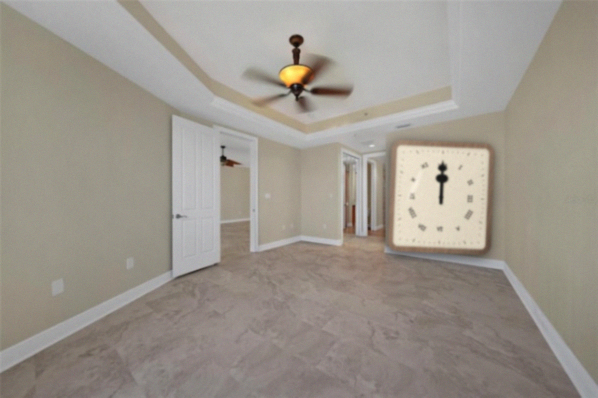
12.00
